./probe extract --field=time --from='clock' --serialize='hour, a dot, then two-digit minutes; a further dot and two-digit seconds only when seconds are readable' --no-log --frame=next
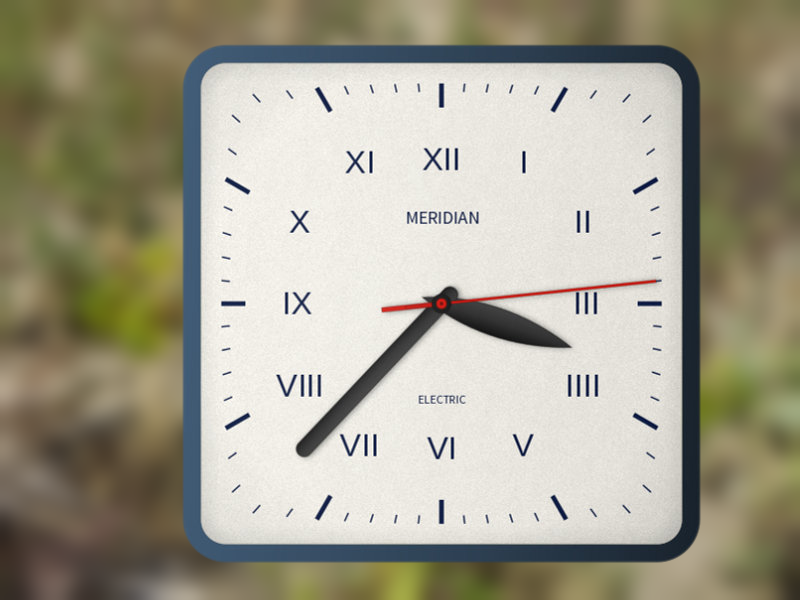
3.37.14
